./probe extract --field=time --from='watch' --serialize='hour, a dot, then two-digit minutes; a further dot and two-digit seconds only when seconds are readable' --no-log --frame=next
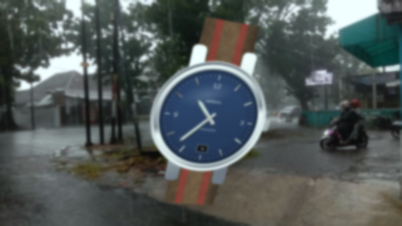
10.37
